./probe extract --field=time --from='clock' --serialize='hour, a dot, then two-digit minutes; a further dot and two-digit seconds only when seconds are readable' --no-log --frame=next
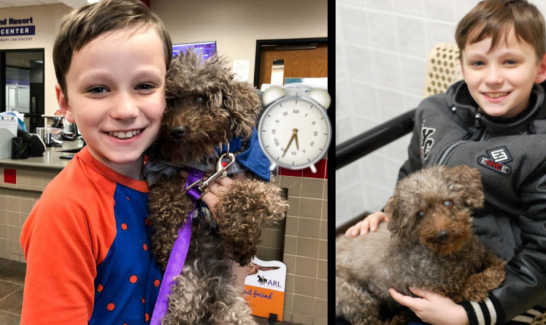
5.34
